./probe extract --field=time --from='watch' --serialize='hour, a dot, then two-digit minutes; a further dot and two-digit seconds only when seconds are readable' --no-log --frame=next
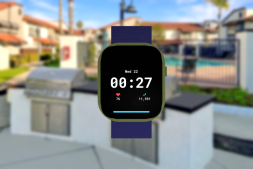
0.27
